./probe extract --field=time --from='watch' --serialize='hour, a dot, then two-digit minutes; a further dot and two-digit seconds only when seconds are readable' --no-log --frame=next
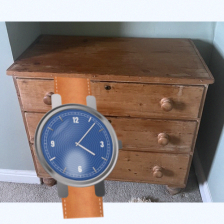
4.07
